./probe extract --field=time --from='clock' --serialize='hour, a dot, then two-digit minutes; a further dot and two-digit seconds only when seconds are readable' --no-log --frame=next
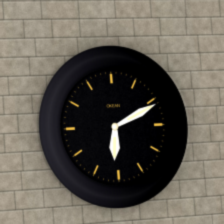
6.11
